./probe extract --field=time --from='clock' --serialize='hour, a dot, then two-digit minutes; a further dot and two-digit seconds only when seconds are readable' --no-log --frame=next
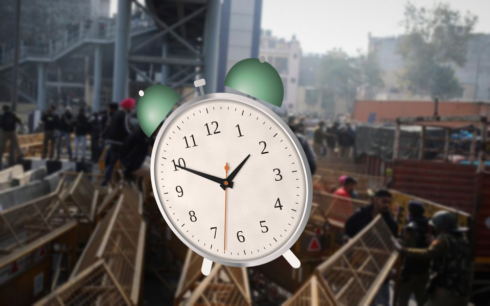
1.49.33
